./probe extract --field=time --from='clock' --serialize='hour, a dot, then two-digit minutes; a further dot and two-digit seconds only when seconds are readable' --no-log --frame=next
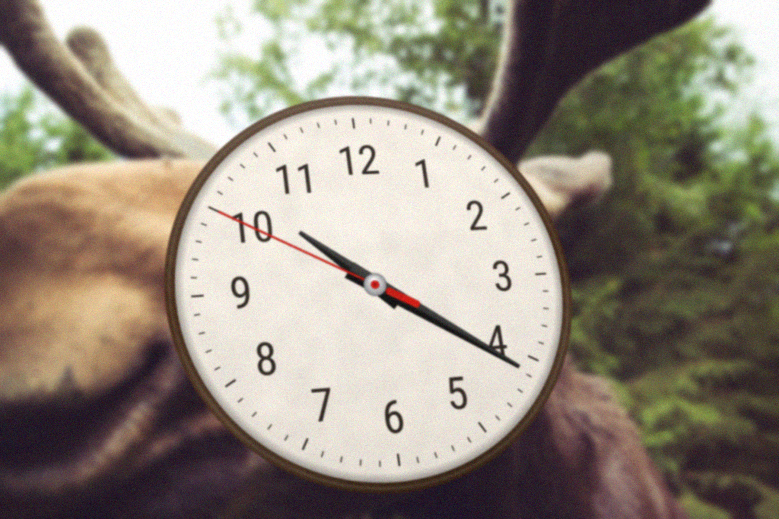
10.20.50
